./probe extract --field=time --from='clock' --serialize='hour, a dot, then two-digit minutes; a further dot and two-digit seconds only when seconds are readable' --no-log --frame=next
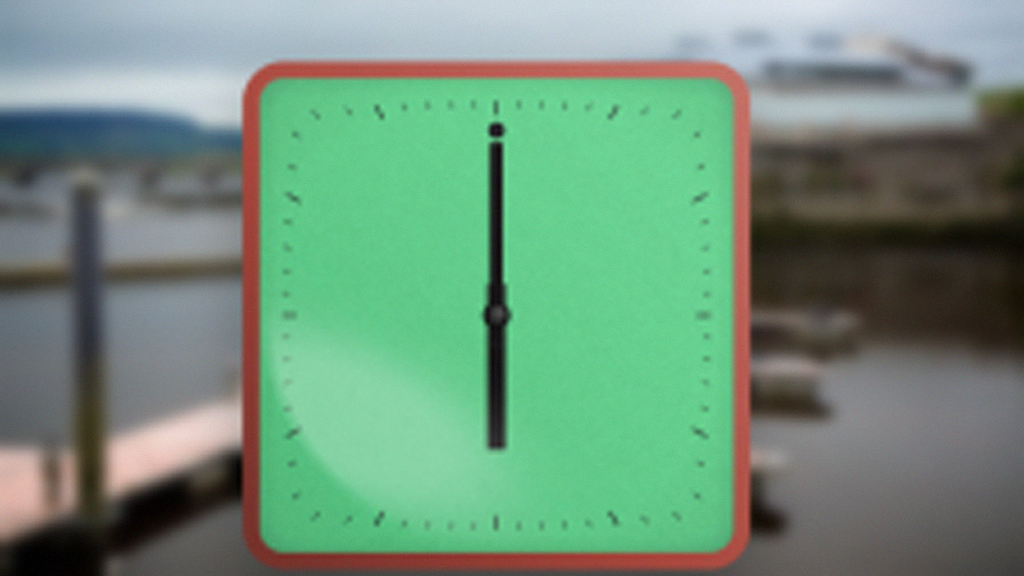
6.00
